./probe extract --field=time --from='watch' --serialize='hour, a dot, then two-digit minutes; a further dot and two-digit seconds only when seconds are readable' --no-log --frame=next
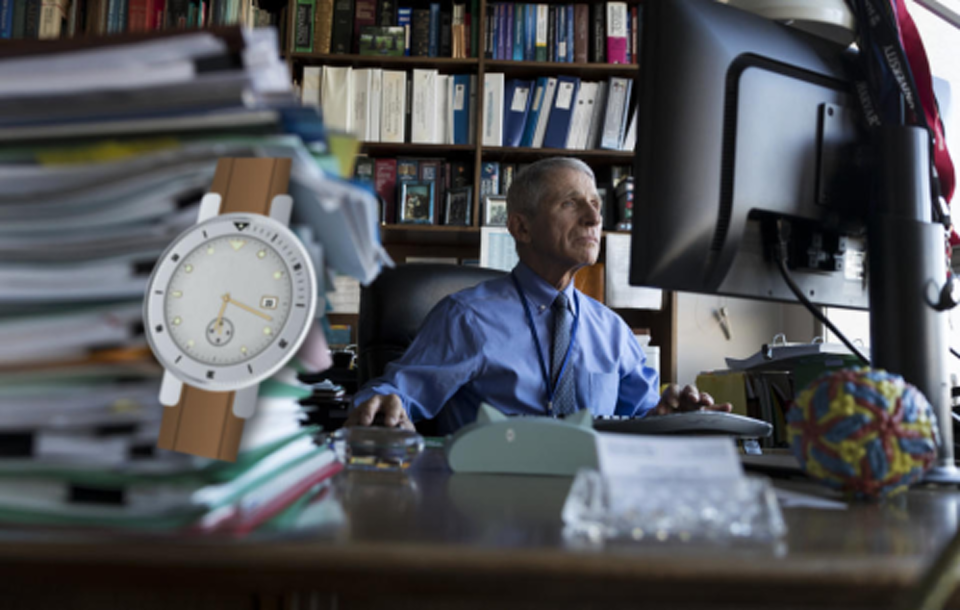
6.18
